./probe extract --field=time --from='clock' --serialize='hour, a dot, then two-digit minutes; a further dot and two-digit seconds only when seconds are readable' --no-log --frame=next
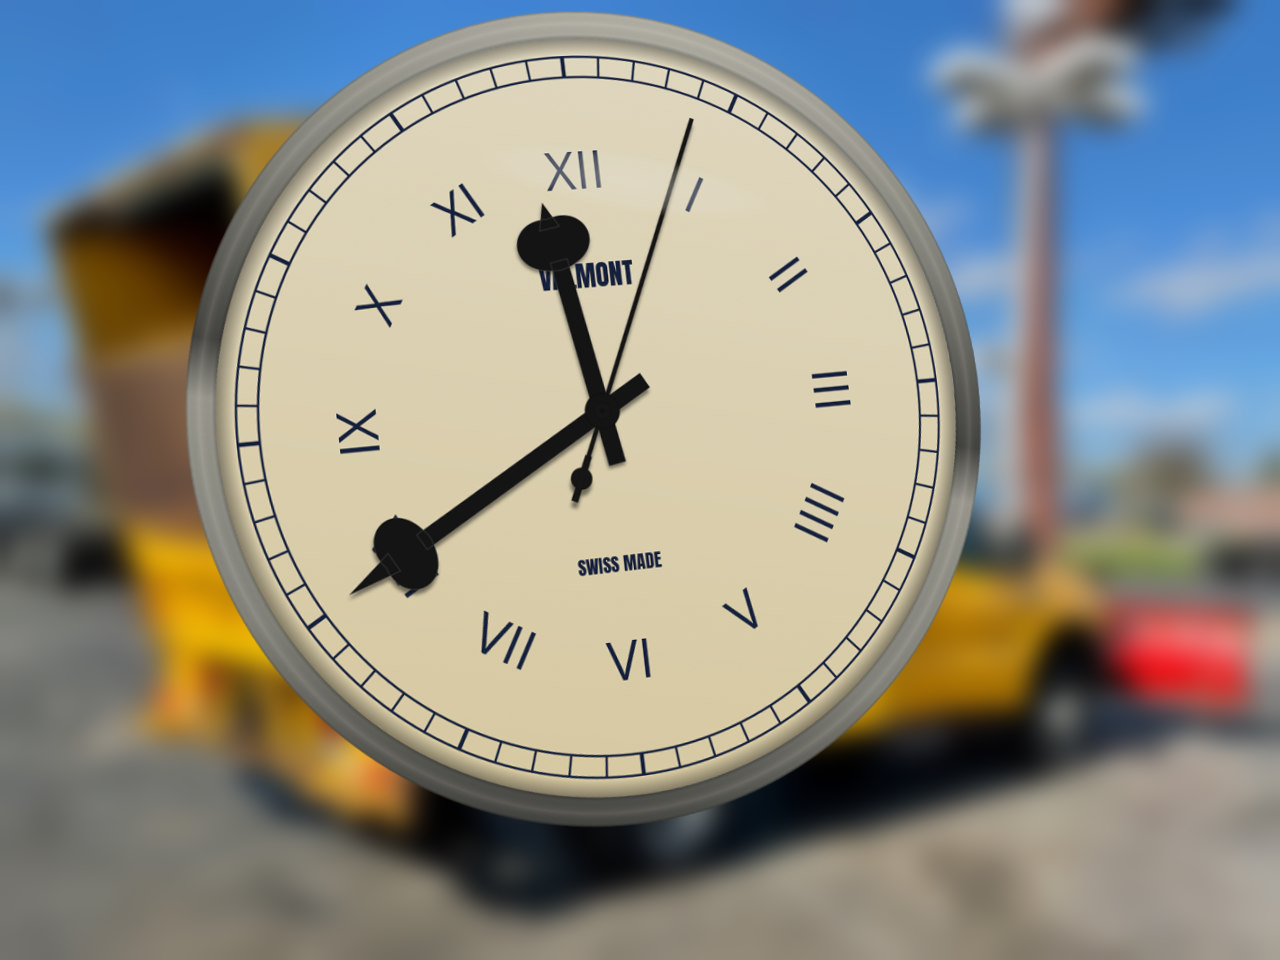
11.40.04
